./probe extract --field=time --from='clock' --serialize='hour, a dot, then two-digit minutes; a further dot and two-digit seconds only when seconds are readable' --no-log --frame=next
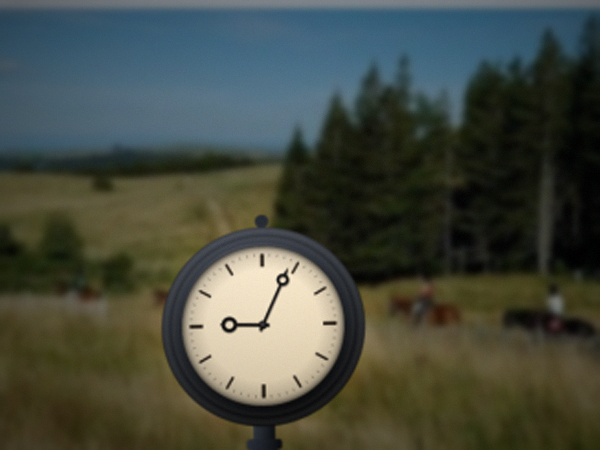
9.04
